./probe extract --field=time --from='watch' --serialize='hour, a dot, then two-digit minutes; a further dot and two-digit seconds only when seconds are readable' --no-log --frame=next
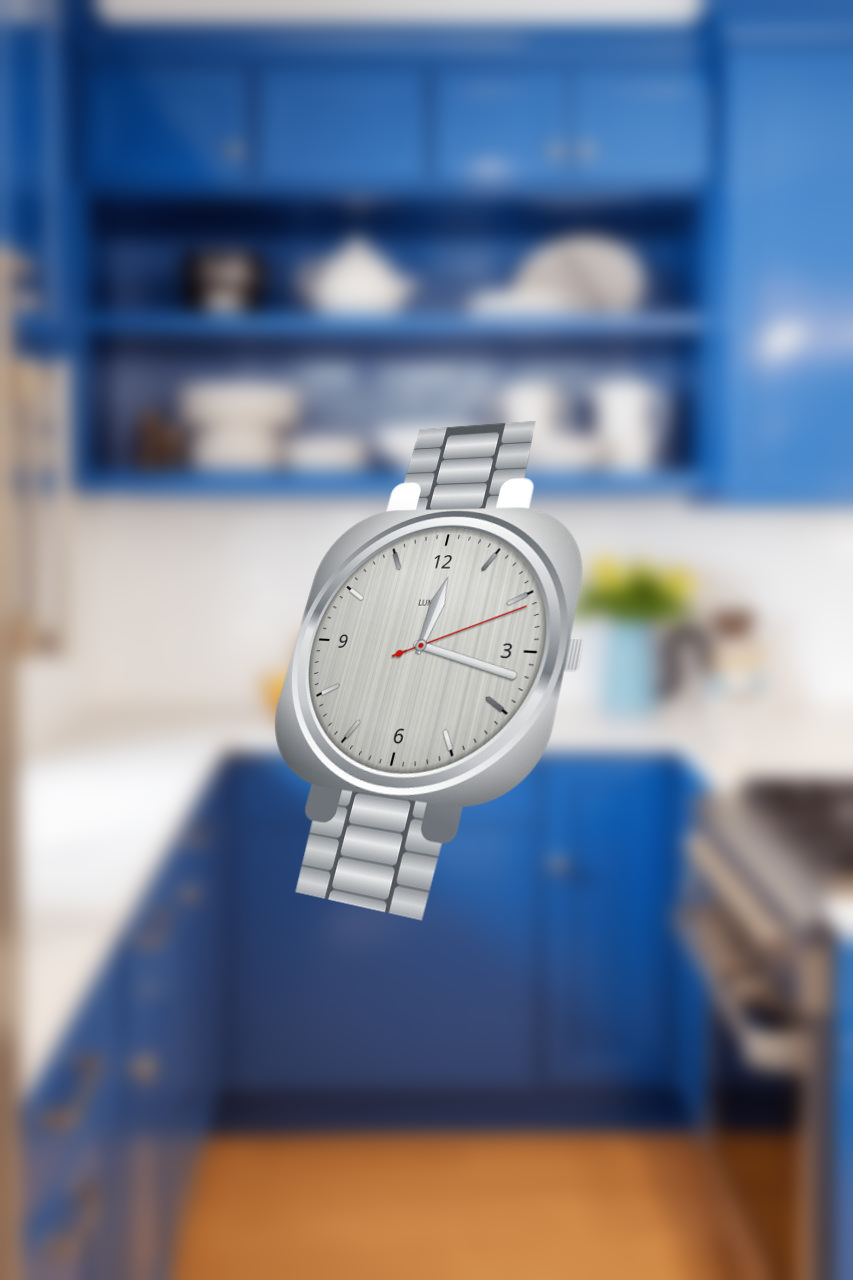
12.17.11
